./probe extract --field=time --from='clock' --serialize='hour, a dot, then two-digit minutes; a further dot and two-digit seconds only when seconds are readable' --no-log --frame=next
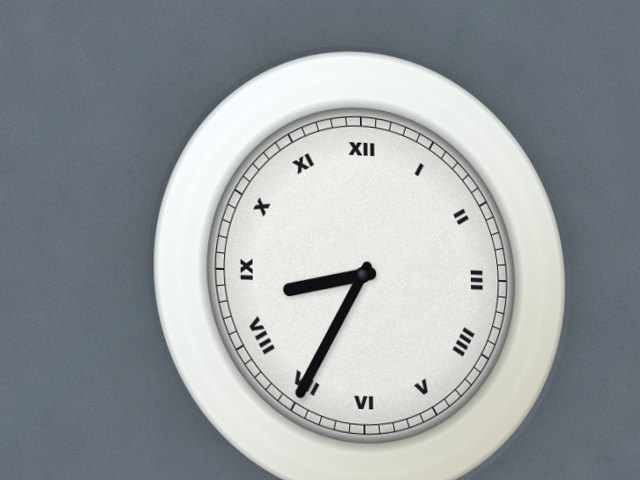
8.35
